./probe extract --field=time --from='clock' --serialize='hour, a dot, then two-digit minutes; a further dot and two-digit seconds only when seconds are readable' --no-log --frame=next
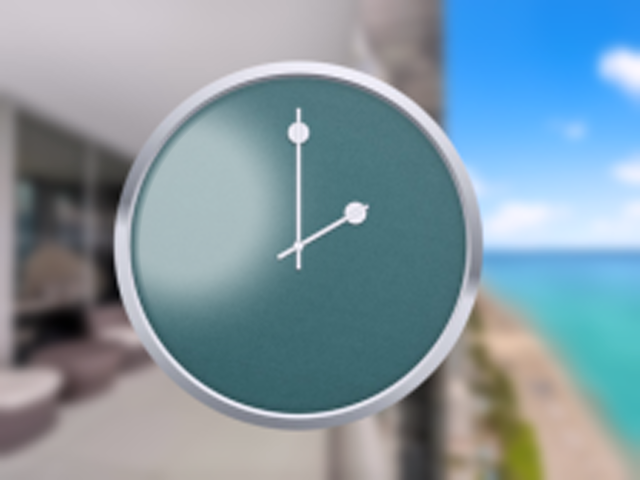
2.00
